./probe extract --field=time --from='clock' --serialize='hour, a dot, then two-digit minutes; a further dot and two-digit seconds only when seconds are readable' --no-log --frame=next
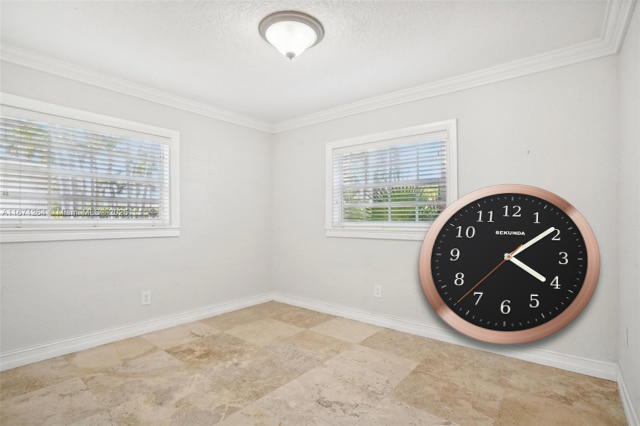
4.08.37
